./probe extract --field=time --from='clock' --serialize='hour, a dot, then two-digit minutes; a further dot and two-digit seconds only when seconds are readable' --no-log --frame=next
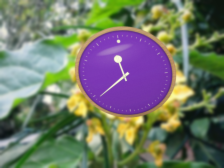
11.39
